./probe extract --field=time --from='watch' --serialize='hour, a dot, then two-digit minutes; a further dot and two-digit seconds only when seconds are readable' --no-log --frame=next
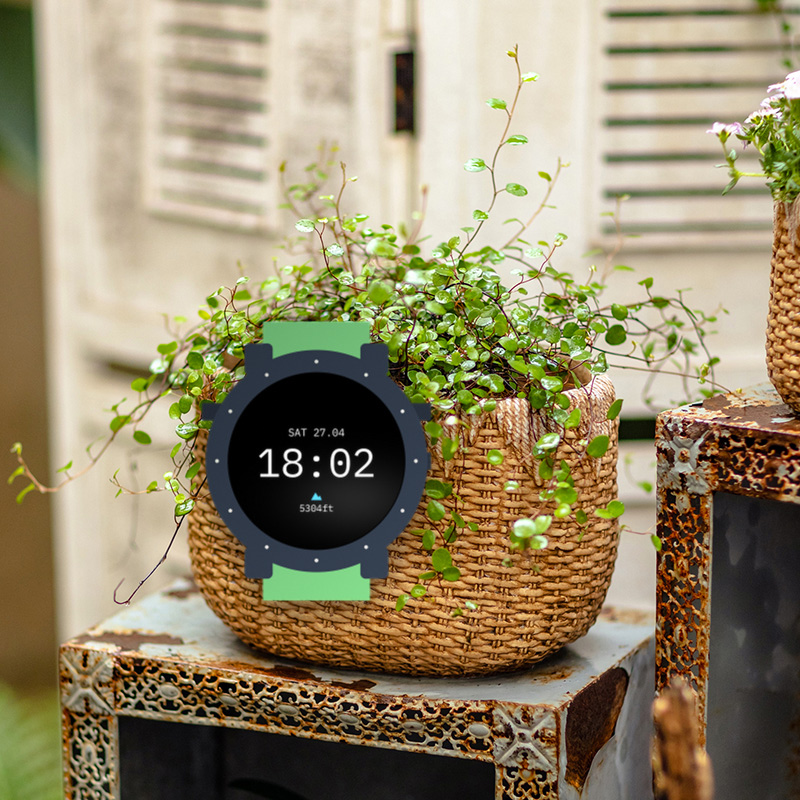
18.02
